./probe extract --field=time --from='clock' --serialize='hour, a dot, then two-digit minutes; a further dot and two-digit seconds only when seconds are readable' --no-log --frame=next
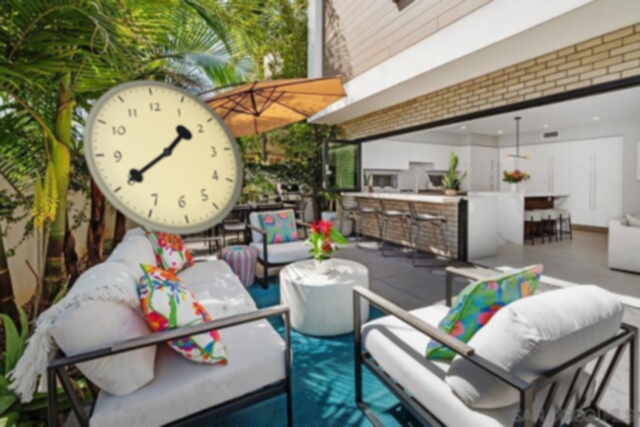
1.40
